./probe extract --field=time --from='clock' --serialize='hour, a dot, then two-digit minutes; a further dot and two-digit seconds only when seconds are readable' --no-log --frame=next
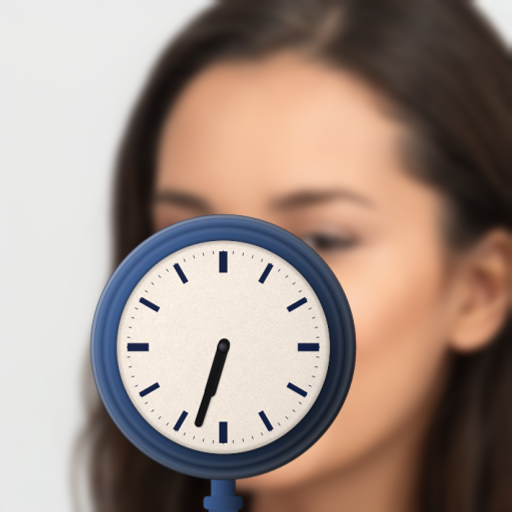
6.33
